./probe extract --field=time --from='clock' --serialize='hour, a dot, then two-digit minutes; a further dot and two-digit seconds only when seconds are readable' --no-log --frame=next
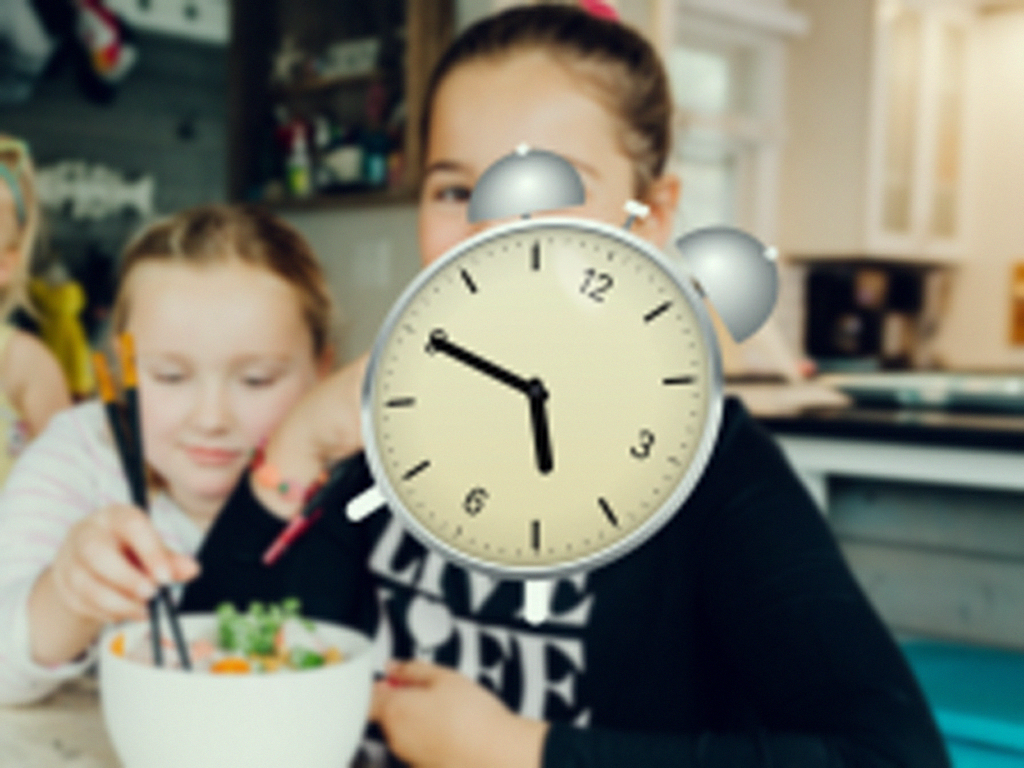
4.45
